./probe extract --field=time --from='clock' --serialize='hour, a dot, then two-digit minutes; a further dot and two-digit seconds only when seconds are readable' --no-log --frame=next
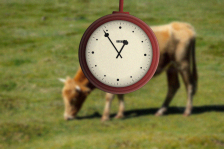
12.54
